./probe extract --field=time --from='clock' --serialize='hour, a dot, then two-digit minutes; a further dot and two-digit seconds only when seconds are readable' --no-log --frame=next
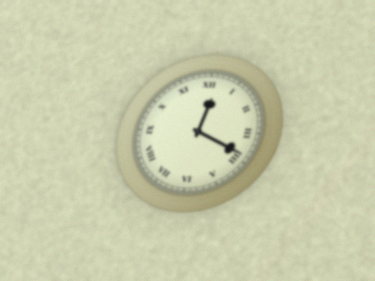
12.19
